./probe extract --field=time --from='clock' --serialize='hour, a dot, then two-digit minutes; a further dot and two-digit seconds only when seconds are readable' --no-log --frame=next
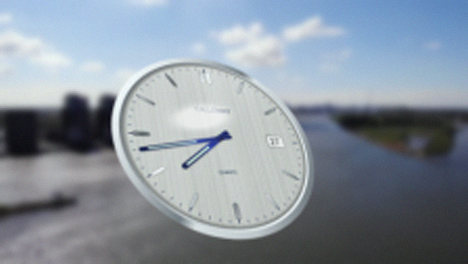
7.43
